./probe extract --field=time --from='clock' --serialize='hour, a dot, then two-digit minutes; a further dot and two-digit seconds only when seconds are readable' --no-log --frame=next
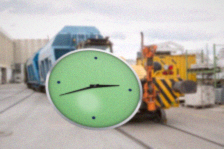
2.41
